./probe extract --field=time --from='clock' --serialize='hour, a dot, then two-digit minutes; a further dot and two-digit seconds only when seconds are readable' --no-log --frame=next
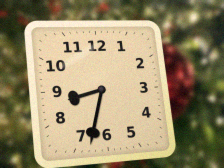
8.33
